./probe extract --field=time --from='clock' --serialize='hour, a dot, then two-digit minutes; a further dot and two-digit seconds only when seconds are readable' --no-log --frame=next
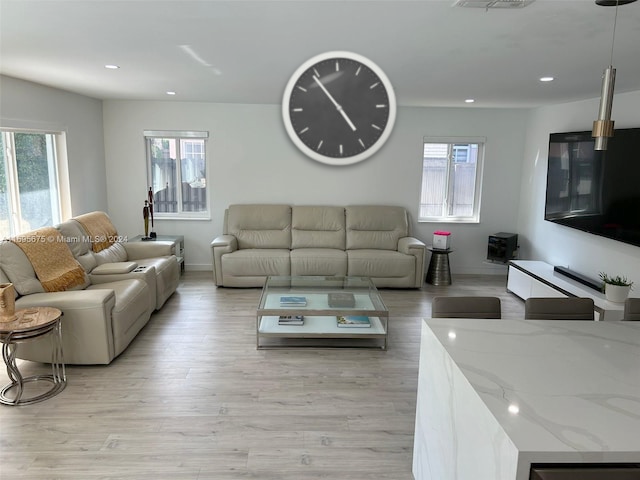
4.54
